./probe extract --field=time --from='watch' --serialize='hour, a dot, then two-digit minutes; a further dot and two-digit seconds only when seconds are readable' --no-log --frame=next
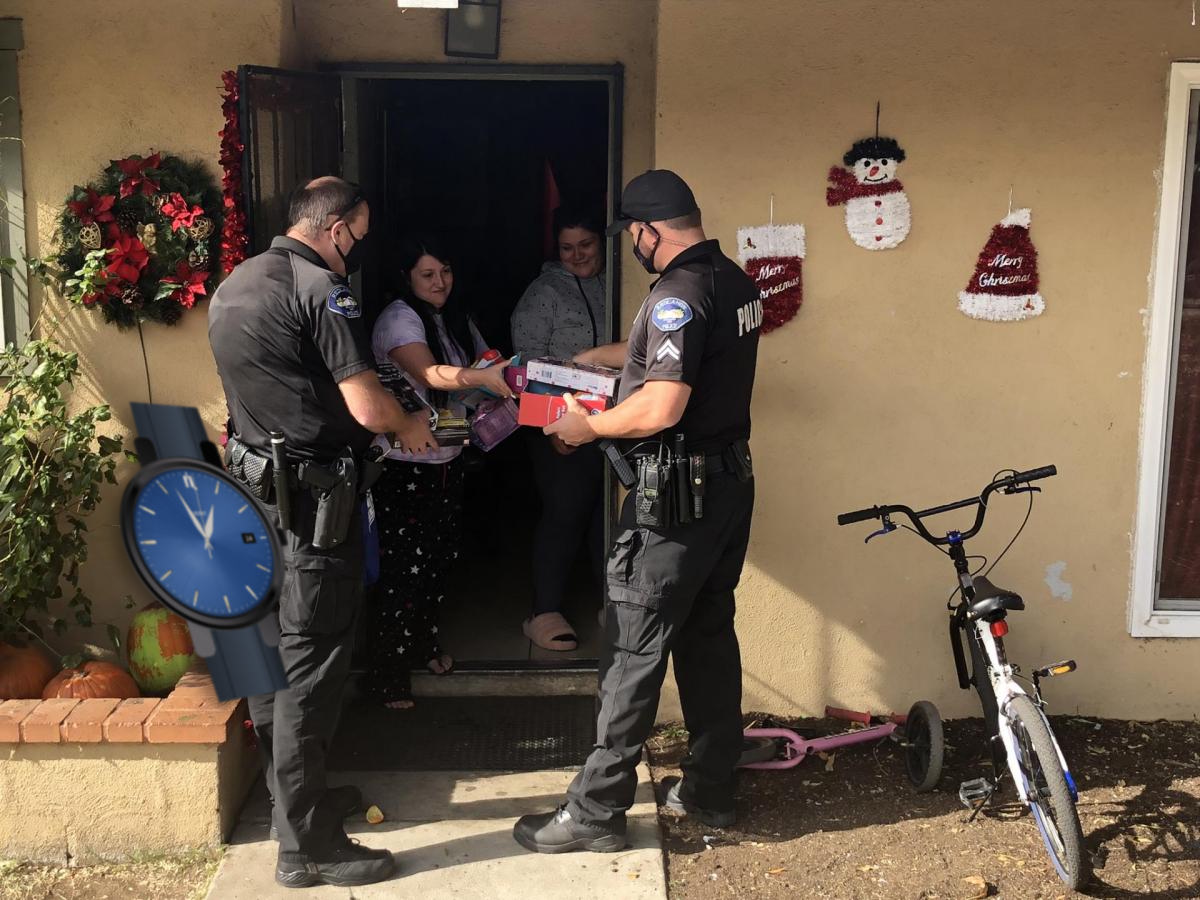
12.57.01
